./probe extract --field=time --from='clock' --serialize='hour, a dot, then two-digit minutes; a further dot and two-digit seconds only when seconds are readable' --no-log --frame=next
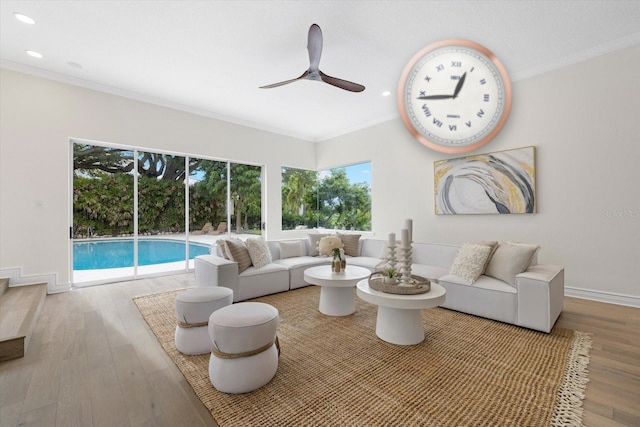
12.44
